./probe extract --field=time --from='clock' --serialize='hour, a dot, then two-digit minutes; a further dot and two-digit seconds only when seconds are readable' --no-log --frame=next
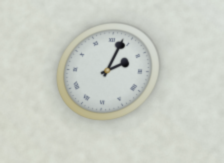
2.03
